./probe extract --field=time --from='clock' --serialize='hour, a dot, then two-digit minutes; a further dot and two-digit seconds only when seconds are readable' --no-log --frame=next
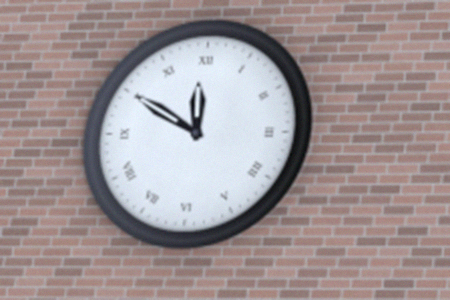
11.50
